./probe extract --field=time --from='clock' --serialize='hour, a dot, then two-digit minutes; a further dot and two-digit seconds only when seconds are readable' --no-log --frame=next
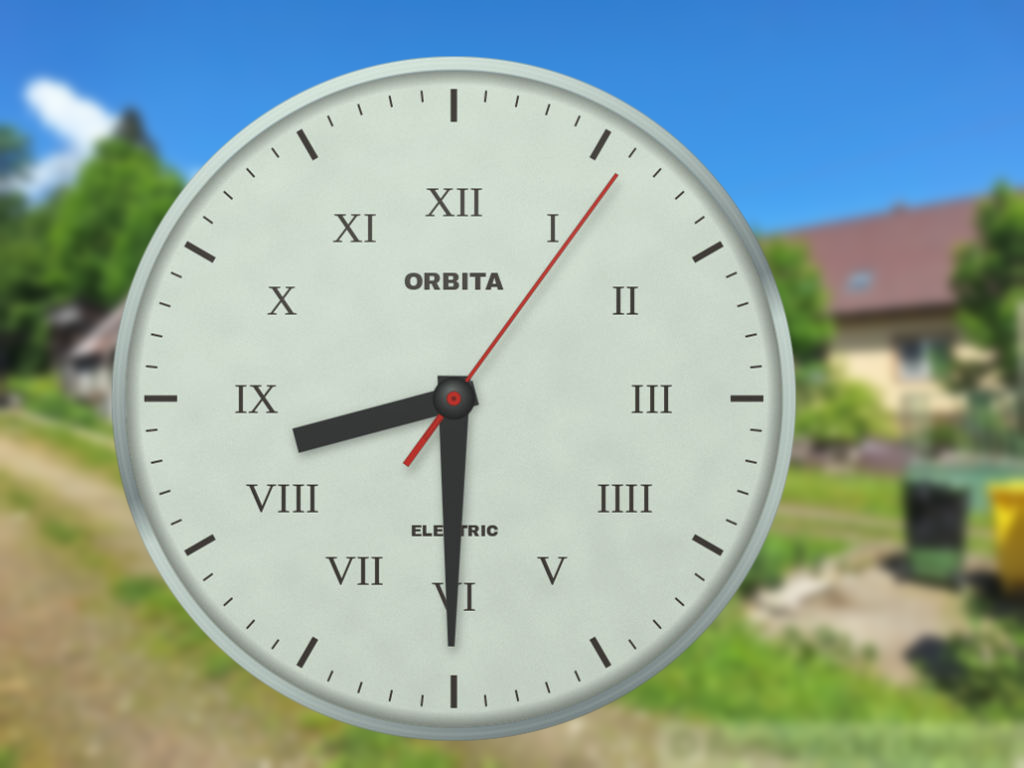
8.30.06
